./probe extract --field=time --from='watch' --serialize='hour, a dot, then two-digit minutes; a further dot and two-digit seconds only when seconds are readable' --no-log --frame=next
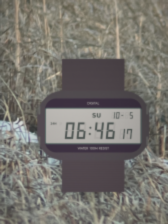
6.46.17
